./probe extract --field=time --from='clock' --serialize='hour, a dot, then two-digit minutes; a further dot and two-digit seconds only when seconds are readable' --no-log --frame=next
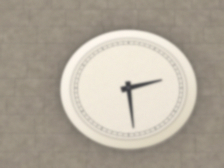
2.29
